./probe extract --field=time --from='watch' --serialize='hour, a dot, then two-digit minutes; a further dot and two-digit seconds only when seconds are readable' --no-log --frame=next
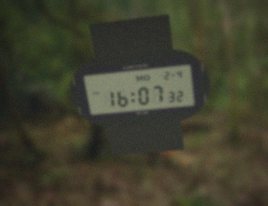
16.07.32
